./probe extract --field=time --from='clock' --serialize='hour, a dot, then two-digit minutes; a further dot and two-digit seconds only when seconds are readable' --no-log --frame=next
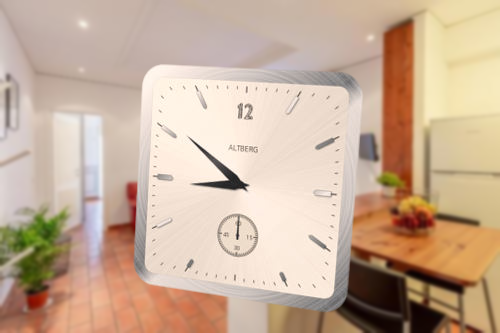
8.51
